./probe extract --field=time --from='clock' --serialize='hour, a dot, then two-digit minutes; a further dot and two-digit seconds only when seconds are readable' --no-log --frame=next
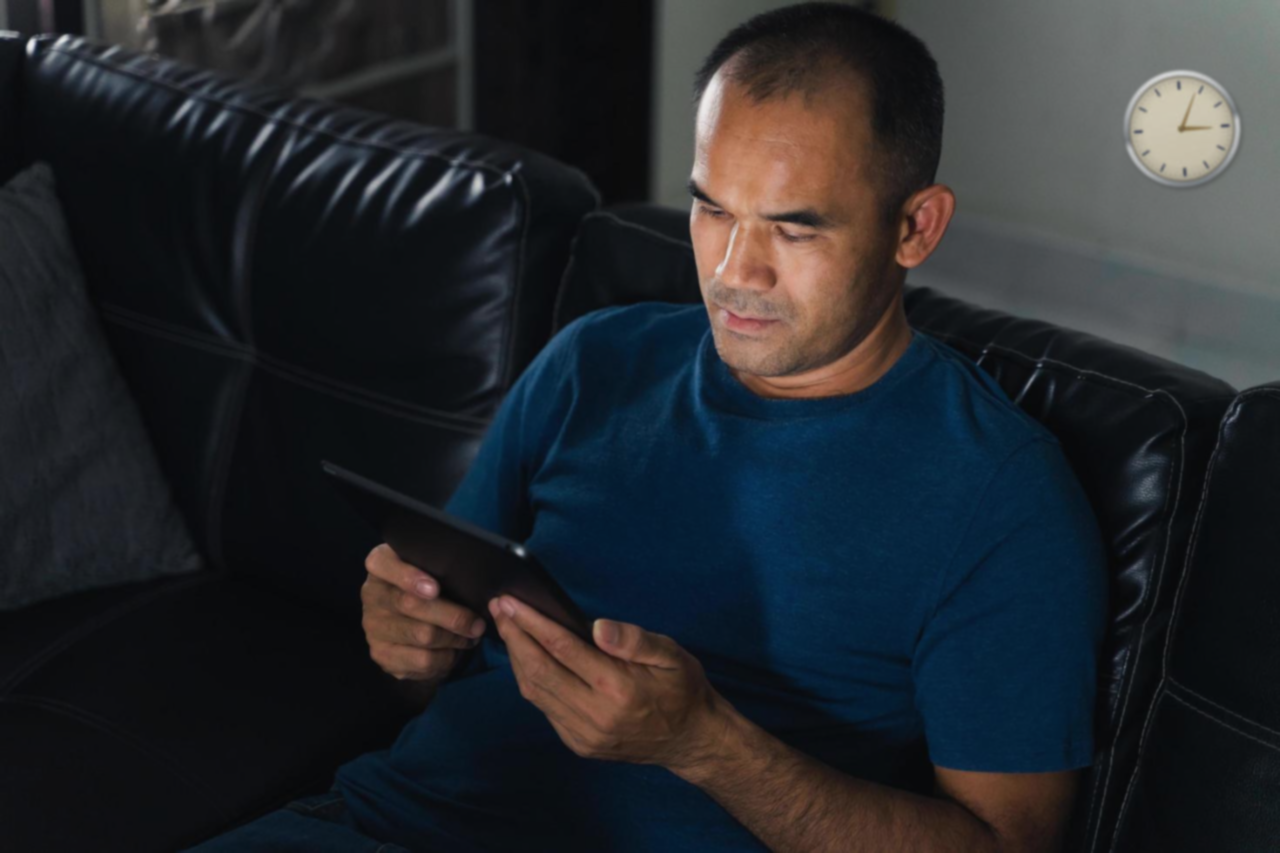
3.04
